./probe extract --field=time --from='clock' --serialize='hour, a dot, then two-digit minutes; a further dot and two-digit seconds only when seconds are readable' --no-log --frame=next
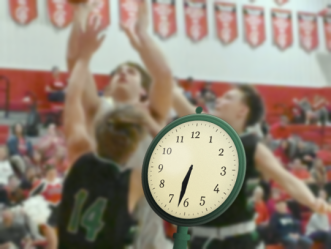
6.32
